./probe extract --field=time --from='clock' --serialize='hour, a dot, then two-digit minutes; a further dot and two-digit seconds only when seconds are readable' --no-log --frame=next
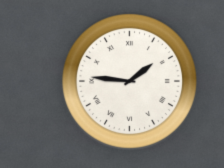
1.46
